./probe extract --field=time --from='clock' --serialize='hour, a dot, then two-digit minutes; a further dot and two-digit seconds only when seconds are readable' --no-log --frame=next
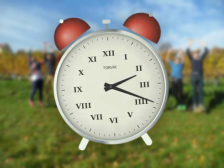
2.19
